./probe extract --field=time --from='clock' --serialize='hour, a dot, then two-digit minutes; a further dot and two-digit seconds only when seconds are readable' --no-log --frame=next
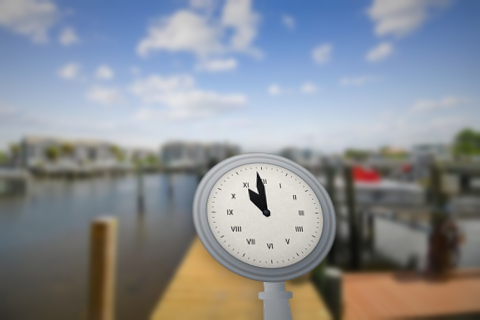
10.59
